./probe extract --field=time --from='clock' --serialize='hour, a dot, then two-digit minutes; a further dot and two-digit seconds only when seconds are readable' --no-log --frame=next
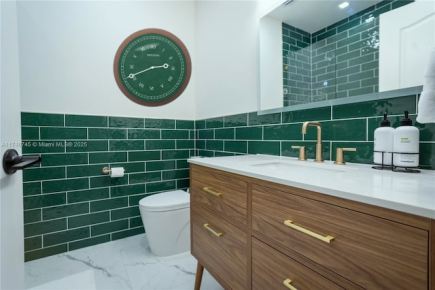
2.41
